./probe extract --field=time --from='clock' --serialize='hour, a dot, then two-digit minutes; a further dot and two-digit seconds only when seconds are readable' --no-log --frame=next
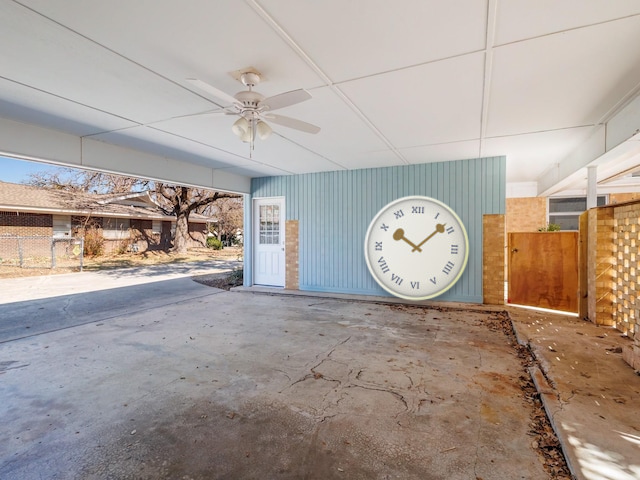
10.08
